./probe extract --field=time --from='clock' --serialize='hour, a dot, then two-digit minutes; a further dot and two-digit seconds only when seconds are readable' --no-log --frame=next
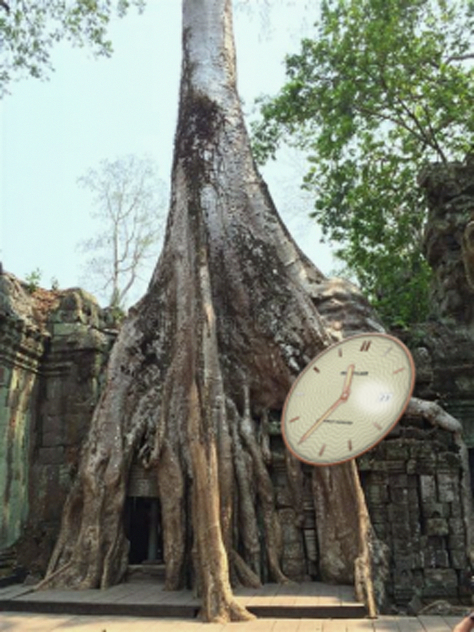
11.35
